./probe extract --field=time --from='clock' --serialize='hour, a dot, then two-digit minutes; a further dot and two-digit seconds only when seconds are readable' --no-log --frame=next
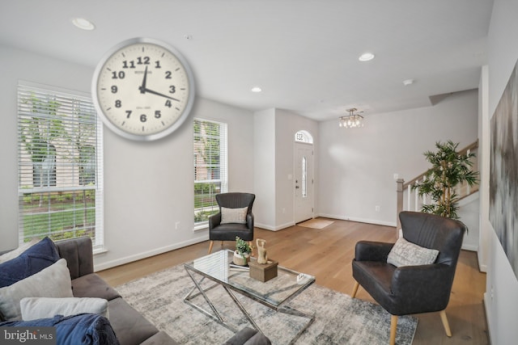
12.18
